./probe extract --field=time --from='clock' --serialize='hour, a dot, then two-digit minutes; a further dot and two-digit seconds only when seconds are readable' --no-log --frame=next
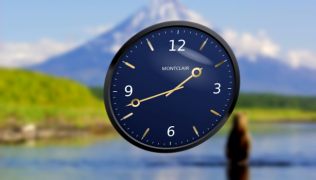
1.42
